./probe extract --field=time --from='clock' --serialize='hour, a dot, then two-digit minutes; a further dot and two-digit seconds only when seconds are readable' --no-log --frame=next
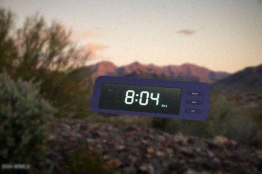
8.04
